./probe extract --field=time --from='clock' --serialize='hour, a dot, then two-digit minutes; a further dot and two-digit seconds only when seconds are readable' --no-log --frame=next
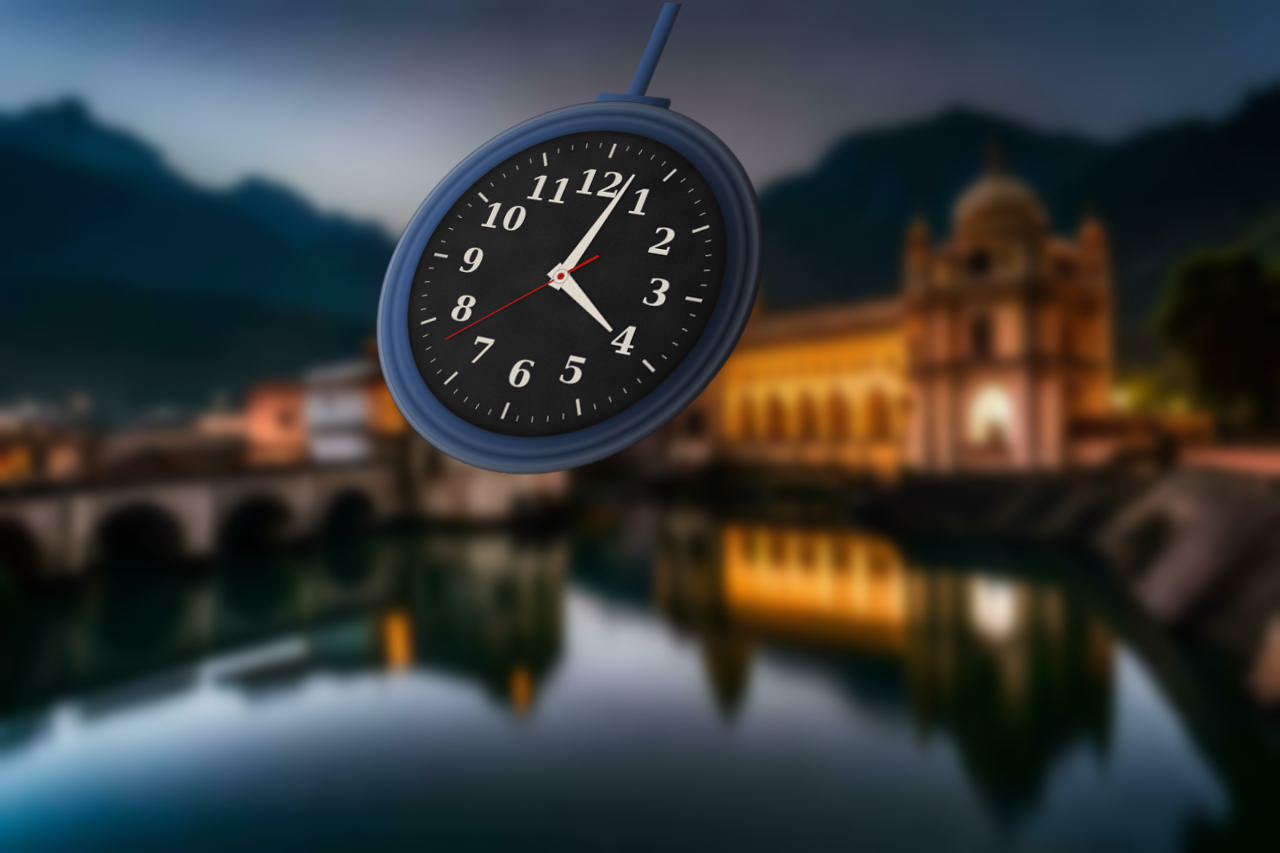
4.02.38
